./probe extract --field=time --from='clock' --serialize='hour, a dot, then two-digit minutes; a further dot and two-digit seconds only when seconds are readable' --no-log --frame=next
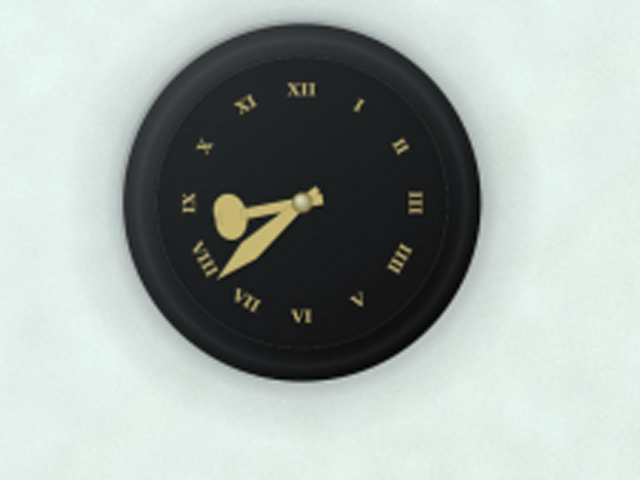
8.38
